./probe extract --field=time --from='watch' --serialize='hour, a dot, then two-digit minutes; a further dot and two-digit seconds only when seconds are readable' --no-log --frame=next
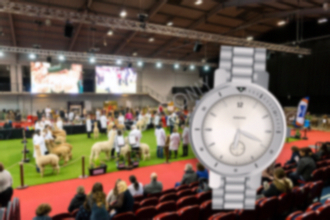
6.19
